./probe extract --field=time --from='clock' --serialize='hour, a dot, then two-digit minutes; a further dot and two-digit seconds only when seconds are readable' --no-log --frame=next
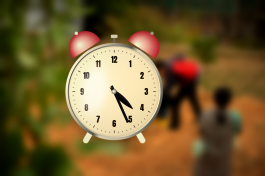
4.26
